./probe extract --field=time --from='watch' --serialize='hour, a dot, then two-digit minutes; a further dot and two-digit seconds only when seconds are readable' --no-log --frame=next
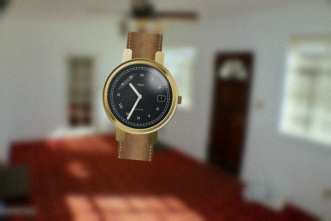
10.34
